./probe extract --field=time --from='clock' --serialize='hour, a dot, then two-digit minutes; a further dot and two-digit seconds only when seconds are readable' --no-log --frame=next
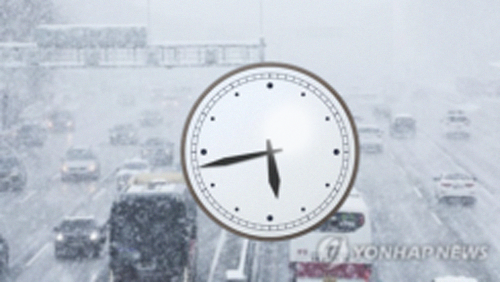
5.43
